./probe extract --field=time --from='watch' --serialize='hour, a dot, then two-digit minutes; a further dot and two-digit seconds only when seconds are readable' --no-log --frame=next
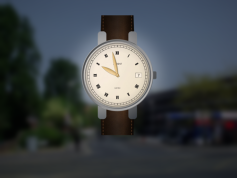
9.58
